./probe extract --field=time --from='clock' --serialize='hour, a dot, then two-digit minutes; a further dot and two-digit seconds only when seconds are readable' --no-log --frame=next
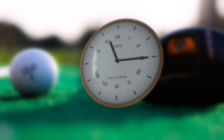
11.15
